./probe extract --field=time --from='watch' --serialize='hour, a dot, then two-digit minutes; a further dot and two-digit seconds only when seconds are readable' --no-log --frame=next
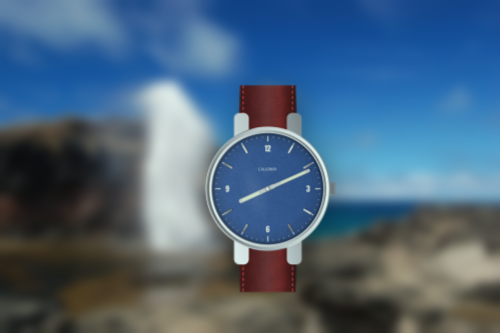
8.11
